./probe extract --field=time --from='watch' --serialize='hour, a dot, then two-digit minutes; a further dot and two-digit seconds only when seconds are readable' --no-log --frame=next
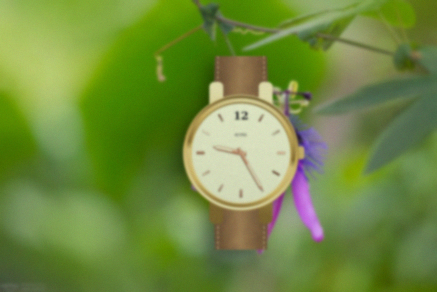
9.25
